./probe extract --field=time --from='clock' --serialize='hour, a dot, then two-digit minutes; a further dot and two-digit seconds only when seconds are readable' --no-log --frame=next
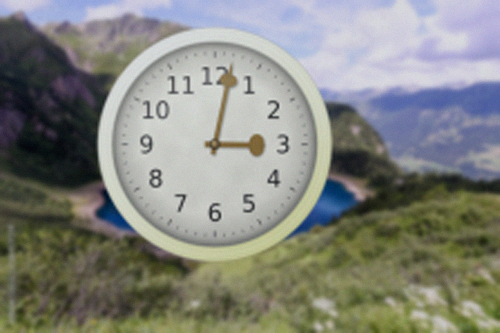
3.02
